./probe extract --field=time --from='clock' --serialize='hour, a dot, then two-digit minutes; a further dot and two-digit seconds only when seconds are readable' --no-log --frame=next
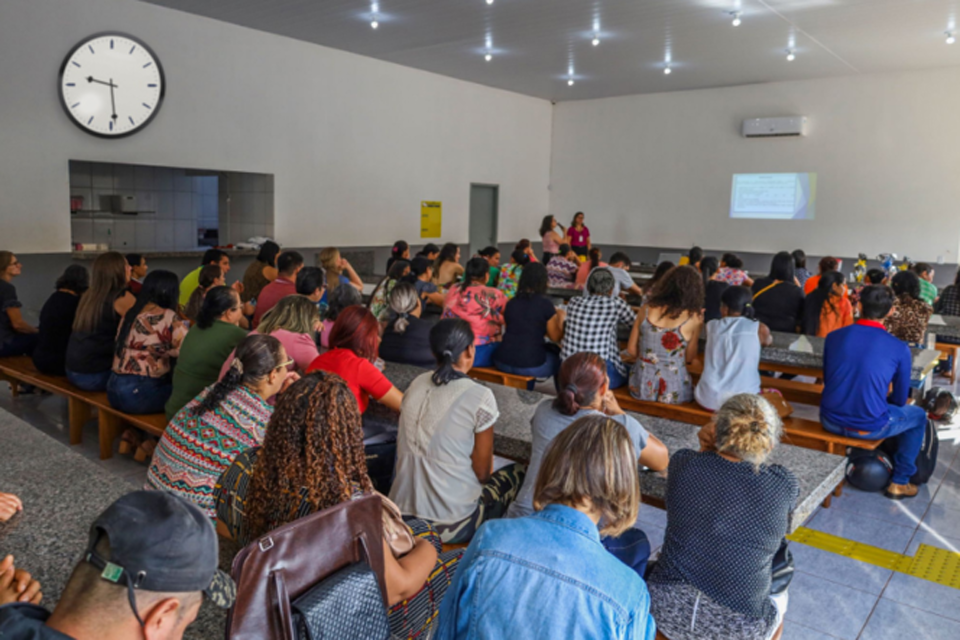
9.29
